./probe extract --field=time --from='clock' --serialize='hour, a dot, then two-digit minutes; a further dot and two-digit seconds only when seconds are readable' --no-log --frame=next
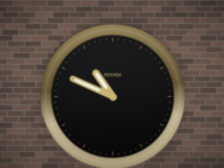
10.49
